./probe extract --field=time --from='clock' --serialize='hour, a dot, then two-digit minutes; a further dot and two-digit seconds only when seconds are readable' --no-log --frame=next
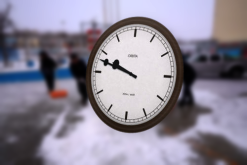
9.48
